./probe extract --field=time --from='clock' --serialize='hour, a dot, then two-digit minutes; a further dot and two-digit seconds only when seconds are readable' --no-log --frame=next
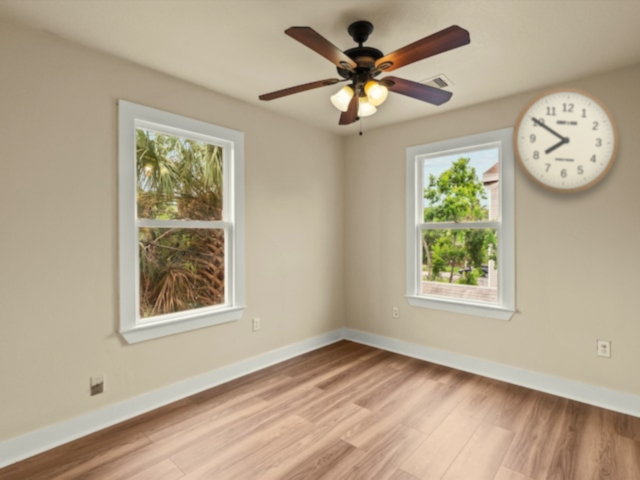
7.50
